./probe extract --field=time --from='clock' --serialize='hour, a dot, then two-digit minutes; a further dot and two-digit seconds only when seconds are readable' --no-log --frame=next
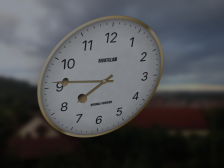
7.46
